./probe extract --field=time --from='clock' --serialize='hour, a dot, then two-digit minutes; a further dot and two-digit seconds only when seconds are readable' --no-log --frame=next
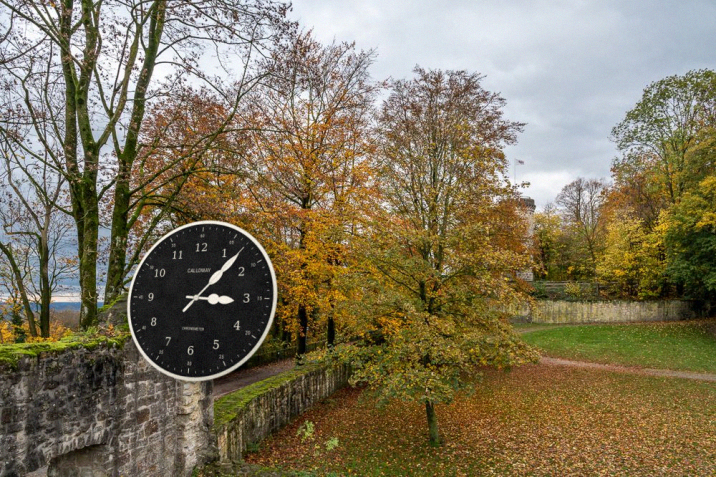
3.07.07
